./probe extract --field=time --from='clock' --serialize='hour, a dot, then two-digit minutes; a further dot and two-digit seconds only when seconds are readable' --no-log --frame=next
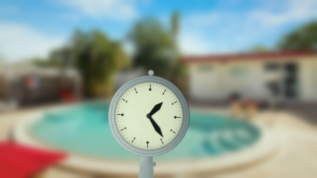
1.24
